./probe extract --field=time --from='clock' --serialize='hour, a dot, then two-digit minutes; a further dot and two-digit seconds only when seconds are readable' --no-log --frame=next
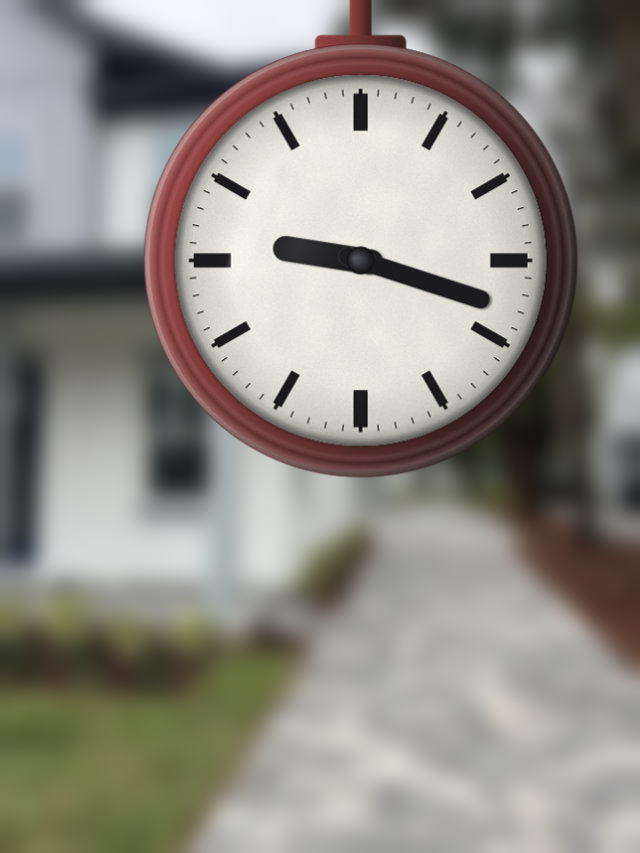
9.18
